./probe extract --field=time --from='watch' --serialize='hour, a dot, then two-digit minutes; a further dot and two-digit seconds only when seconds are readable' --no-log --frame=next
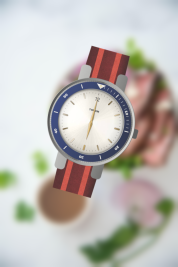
6.00
